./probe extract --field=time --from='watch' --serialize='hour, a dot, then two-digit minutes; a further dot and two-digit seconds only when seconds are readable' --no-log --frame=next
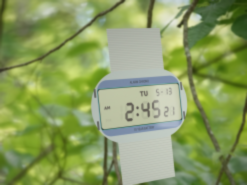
2.45.21
